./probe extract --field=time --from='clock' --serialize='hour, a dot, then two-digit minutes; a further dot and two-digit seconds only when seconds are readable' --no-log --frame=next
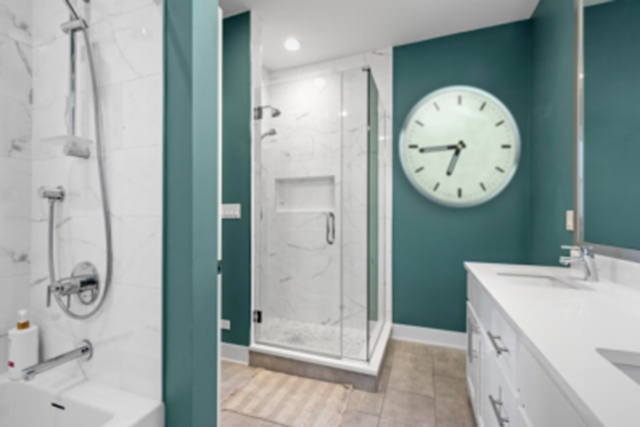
6.44
